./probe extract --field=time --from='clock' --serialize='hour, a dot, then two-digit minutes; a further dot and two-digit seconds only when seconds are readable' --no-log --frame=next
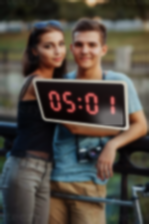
5.01
